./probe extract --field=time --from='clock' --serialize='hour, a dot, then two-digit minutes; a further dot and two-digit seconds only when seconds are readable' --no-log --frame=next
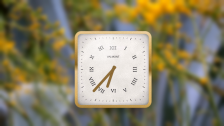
6.37
